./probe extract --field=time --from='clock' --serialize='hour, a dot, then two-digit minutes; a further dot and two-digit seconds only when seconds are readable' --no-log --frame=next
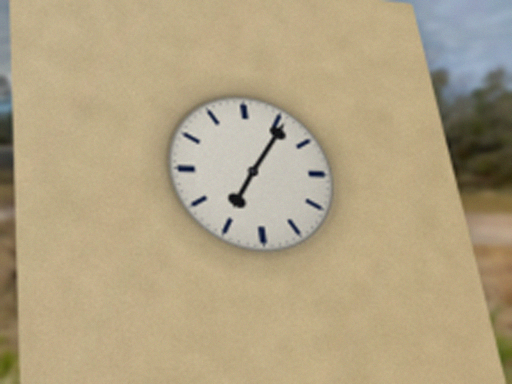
7.06
